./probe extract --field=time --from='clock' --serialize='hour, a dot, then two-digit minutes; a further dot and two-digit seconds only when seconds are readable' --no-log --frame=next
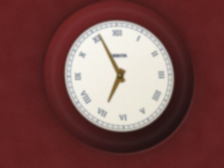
6.56
